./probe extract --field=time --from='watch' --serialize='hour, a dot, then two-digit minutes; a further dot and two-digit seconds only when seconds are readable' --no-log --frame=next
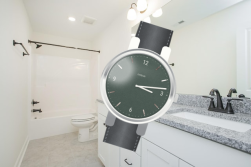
3.13
